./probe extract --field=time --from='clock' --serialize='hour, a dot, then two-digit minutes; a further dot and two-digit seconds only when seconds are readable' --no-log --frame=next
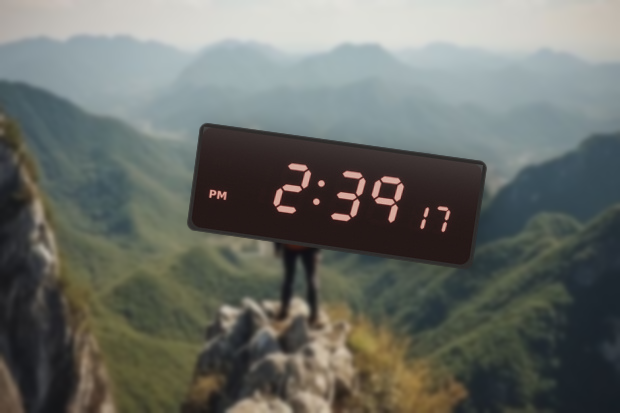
2.39.17
